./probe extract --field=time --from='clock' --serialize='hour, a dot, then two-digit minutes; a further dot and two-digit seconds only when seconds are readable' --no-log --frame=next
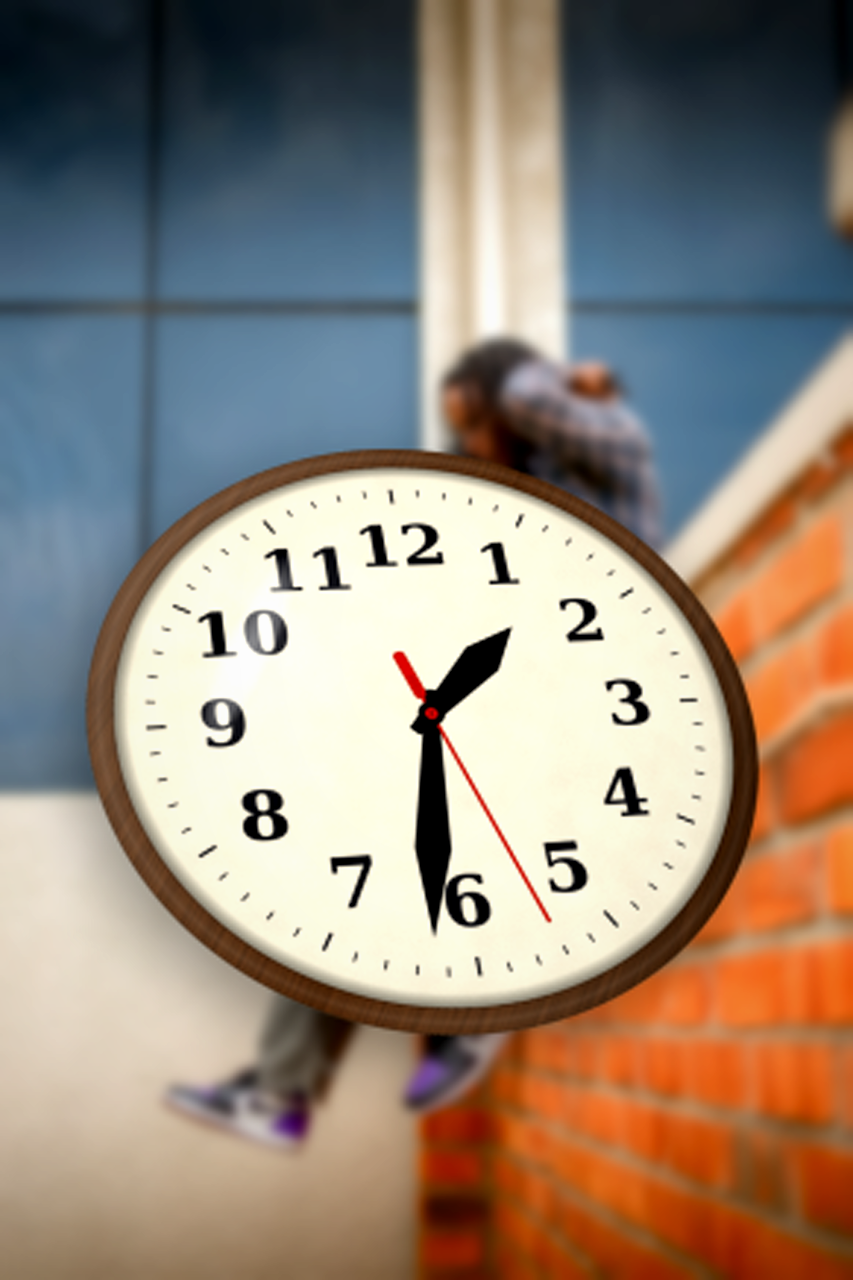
1.31.27
